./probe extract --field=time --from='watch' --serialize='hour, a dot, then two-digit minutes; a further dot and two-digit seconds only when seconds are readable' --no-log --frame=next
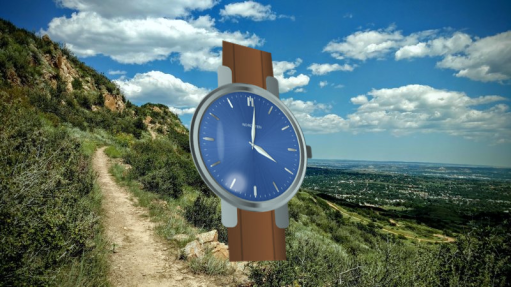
4.01
